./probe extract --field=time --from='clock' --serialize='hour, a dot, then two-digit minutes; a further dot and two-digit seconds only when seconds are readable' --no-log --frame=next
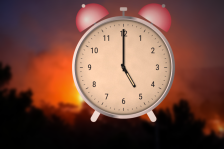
5.00
